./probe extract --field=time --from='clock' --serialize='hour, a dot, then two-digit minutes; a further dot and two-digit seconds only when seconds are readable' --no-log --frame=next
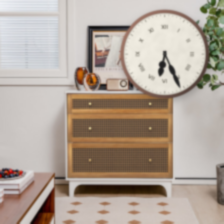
6.26
